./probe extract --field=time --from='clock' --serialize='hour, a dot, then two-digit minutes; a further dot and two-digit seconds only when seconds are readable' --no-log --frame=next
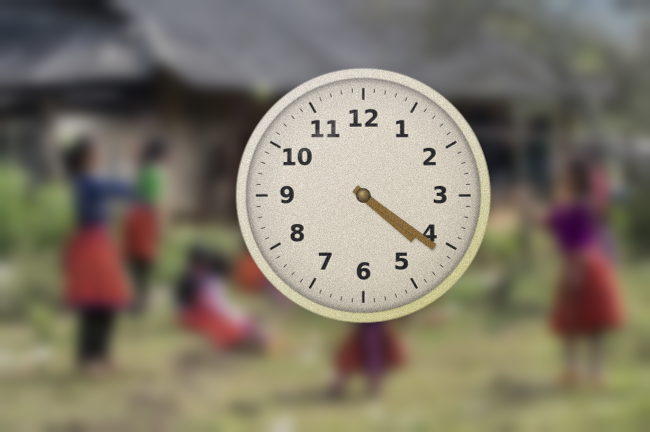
4.21
